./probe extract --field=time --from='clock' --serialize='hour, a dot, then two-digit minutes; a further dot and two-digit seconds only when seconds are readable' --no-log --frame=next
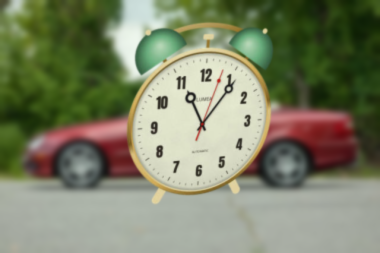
11.06.03
